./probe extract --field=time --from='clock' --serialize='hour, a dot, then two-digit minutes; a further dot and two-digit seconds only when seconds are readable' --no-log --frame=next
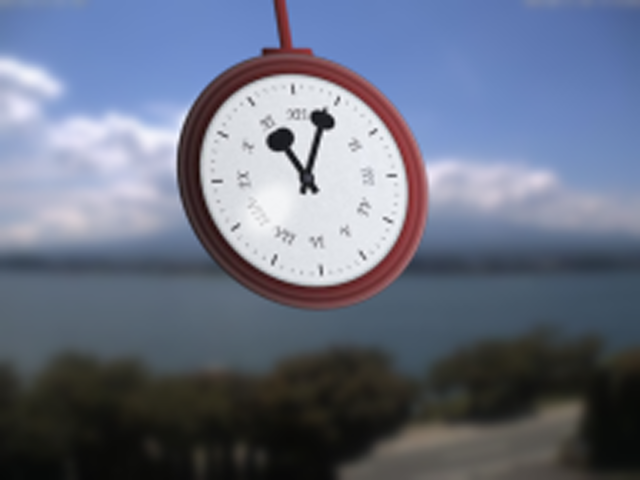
11.04
